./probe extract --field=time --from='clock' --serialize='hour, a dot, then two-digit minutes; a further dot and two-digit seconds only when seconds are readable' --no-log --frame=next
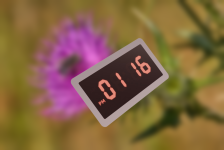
1.16
